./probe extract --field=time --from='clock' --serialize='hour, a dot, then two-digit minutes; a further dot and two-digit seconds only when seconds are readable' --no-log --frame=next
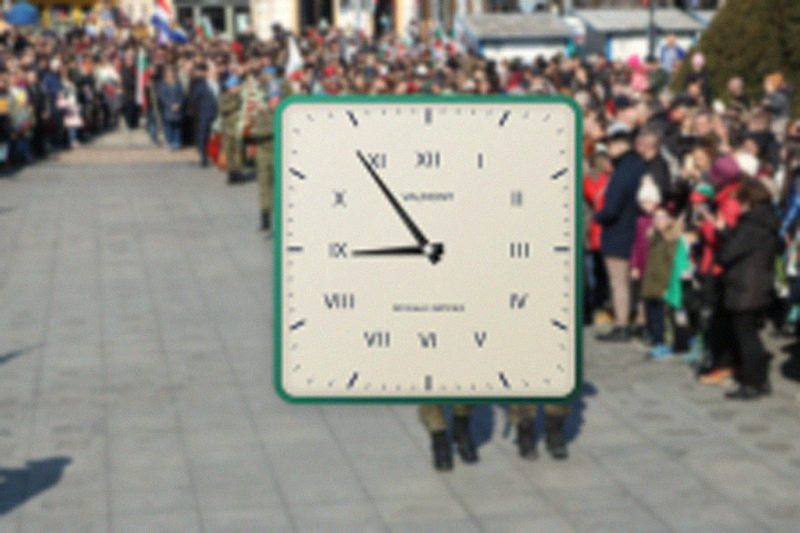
8.54
